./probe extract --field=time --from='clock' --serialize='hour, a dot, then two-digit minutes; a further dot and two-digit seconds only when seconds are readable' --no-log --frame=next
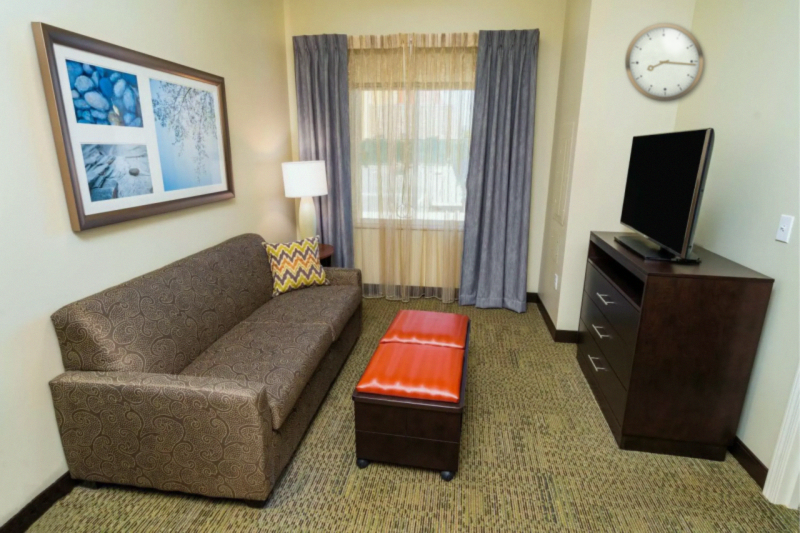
8.16
